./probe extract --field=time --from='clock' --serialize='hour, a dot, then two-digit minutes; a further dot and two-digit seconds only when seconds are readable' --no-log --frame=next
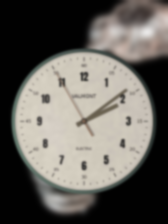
2.08.55
